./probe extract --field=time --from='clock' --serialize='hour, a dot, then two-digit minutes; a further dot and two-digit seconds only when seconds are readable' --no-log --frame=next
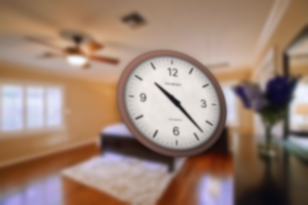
10.23
